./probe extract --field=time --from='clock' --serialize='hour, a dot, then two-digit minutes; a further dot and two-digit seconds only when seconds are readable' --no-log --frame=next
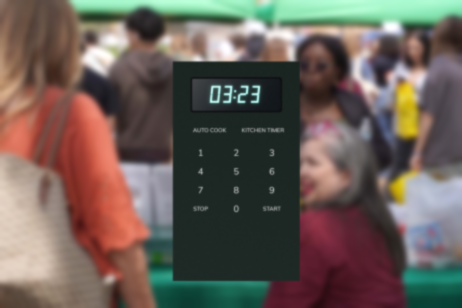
3.23
